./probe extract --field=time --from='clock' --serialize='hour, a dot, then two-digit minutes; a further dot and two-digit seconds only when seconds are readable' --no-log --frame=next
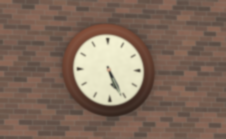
5.26
